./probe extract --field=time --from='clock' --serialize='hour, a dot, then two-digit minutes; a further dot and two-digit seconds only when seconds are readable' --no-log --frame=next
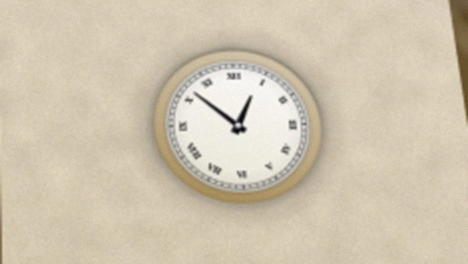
12.52
